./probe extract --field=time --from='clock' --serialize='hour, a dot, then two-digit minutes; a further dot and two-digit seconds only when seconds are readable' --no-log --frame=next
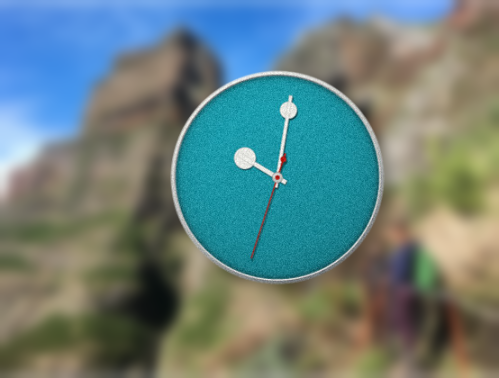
10.01.33
